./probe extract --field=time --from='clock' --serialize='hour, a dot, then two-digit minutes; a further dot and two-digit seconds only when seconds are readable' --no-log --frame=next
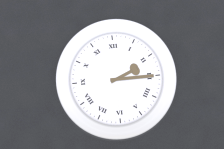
2.15
